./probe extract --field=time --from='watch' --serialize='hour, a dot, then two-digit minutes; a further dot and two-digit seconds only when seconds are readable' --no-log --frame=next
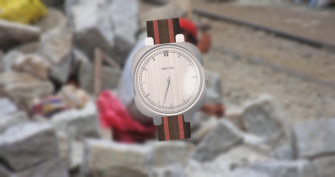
6.33
